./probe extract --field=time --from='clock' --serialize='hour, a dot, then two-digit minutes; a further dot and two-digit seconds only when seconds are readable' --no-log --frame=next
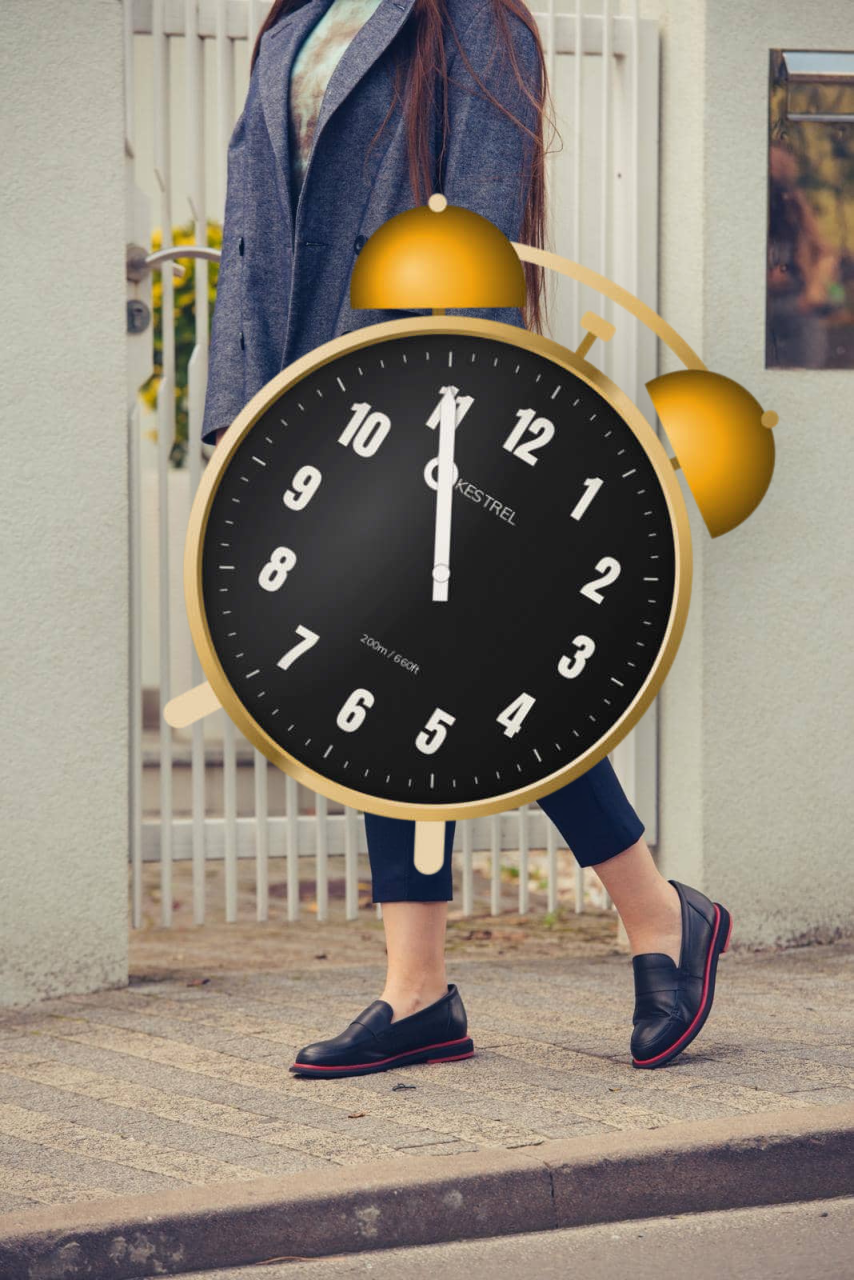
10.55
